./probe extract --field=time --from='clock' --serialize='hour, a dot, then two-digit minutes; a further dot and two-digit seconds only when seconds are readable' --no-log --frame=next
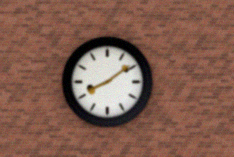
8.09
